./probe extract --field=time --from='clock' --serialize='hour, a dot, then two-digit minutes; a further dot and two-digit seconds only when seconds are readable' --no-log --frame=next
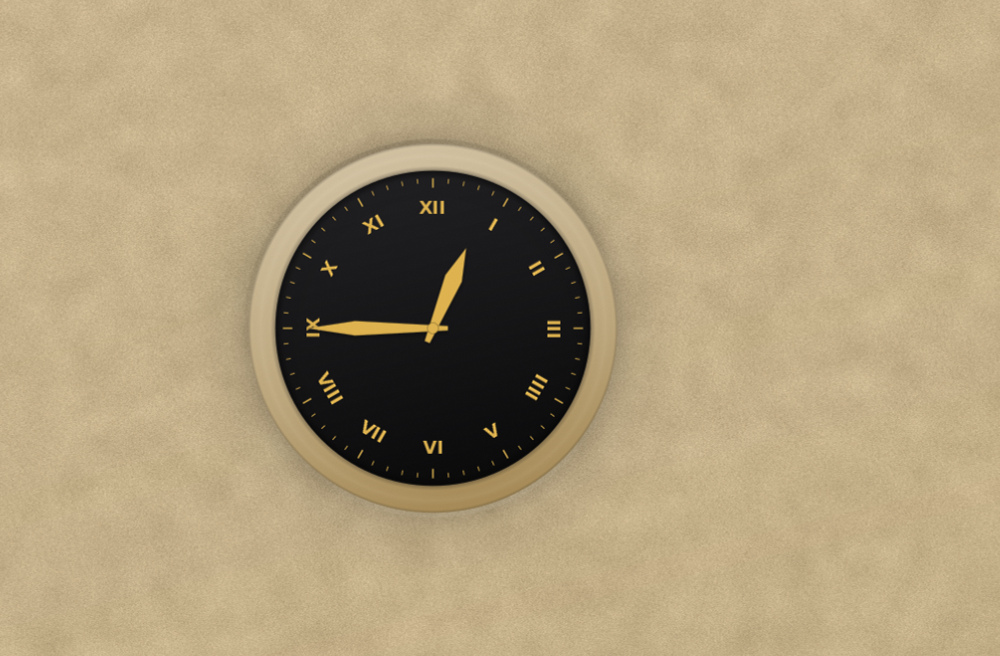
12.45
